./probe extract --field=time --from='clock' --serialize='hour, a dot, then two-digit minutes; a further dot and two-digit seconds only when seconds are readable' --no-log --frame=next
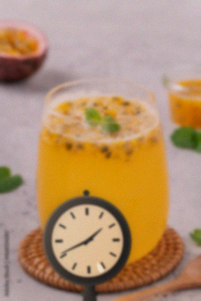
1.41
